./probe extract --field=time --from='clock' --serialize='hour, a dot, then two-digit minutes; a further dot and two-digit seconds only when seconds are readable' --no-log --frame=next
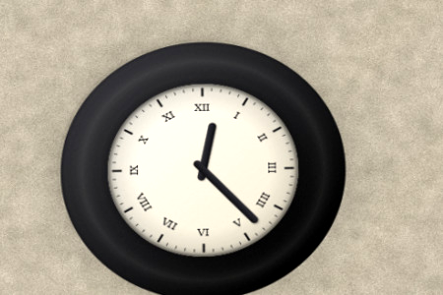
12.23
